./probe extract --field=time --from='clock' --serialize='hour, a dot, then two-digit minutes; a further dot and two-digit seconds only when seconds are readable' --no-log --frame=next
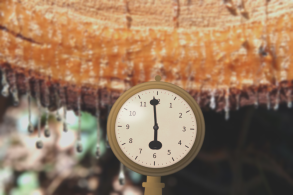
5.59
